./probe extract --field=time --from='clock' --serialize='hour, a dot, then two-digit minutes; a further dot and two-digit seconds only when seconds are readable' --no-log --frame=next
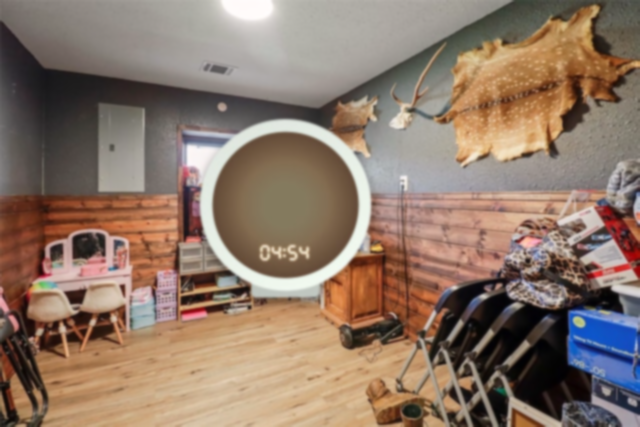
4.54
